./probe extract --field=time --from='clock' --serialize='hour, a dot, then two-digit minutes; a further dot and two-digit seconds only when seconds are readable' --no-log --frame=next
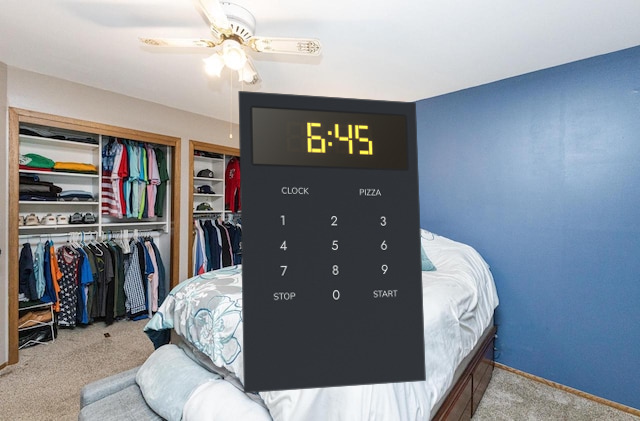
6.45
